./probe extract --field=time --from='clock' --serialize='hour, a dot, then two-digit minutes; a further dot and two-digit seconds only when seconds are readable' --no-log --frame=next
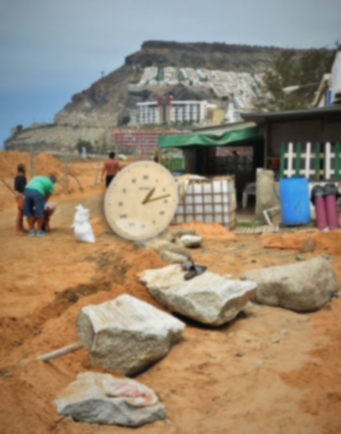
1.13
